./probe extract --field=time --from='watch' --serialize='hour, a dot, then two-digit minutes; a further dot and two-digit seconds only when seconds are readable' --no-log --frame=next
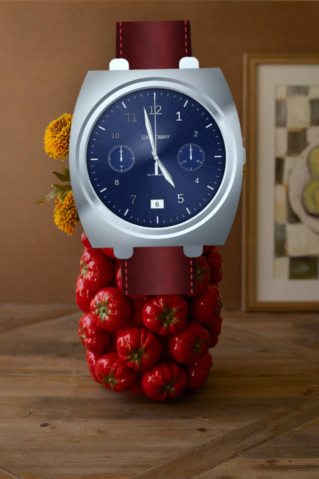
4.58
